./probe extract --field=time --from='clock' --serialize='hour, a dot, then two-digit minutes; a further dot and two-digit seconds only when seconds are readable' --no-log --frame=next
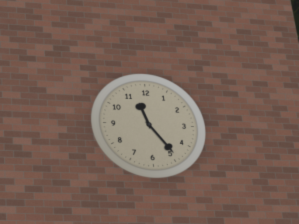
11.24
